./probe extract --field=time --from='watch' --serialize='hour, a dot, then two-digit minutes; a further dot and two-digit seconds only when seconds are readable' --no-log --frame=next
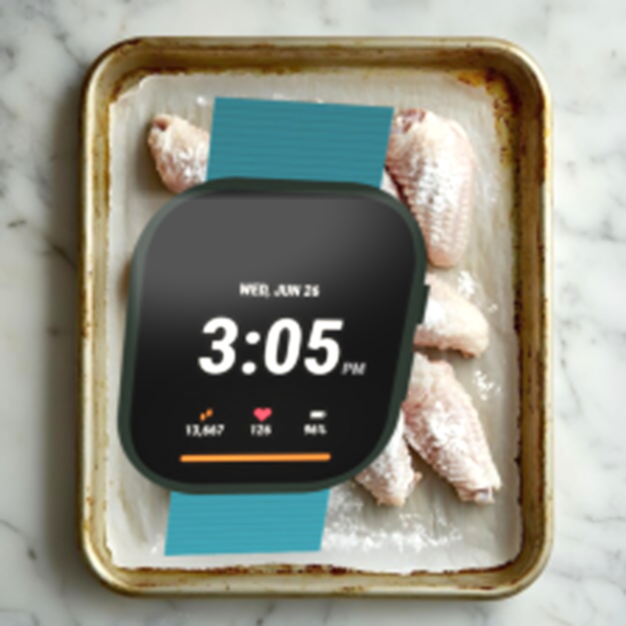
3.05
